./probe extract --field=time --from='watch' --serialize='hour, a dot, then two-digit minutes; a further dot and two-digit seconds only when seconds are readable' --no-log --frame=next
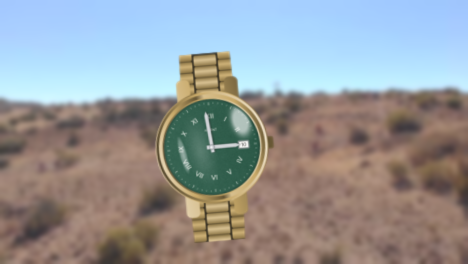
2.59
